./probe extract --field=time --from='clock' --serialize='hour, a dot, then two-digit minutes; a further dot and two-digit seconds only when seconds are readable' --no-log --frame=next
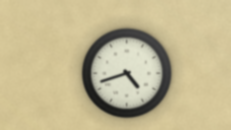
4.42
